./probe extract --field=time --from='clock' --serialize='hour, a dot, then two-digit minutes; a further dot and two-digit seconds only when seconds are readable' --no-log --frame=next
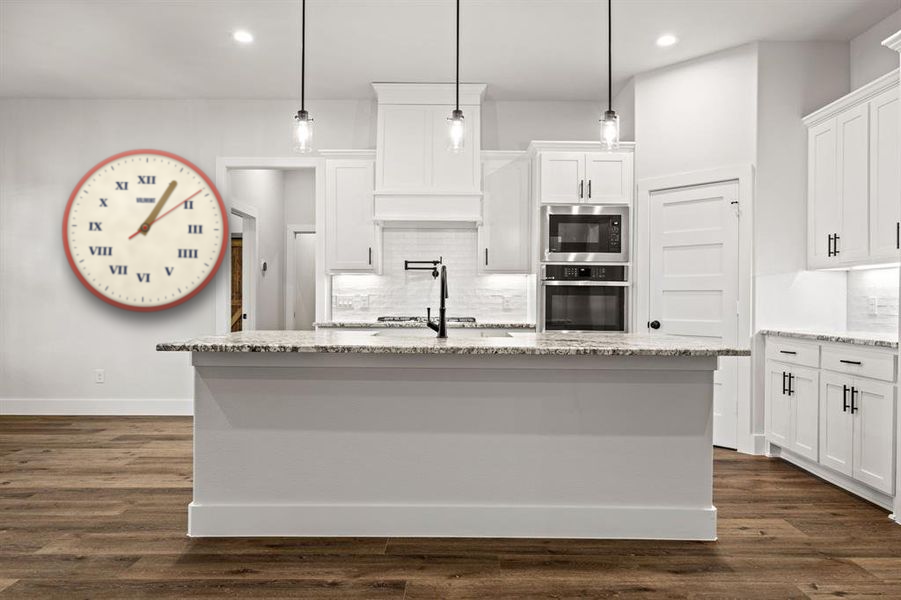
1.05.09
